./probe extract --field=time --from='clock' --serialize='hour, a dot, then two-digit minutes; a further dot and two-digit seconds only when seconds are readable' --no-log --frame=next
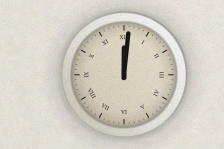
12.01
